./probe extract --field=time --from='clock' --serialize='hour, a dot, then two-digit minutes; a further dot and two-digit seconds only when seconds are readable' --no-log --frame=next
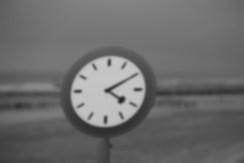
4.10
